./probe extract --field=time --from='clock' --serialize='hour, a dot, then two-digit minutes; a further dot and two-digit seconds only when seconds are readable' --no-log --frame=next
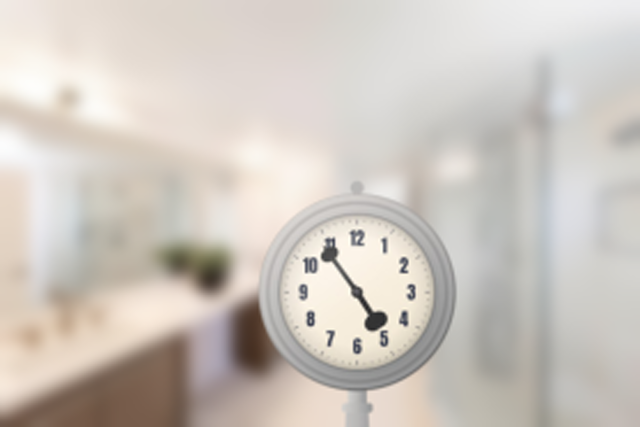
4.54
